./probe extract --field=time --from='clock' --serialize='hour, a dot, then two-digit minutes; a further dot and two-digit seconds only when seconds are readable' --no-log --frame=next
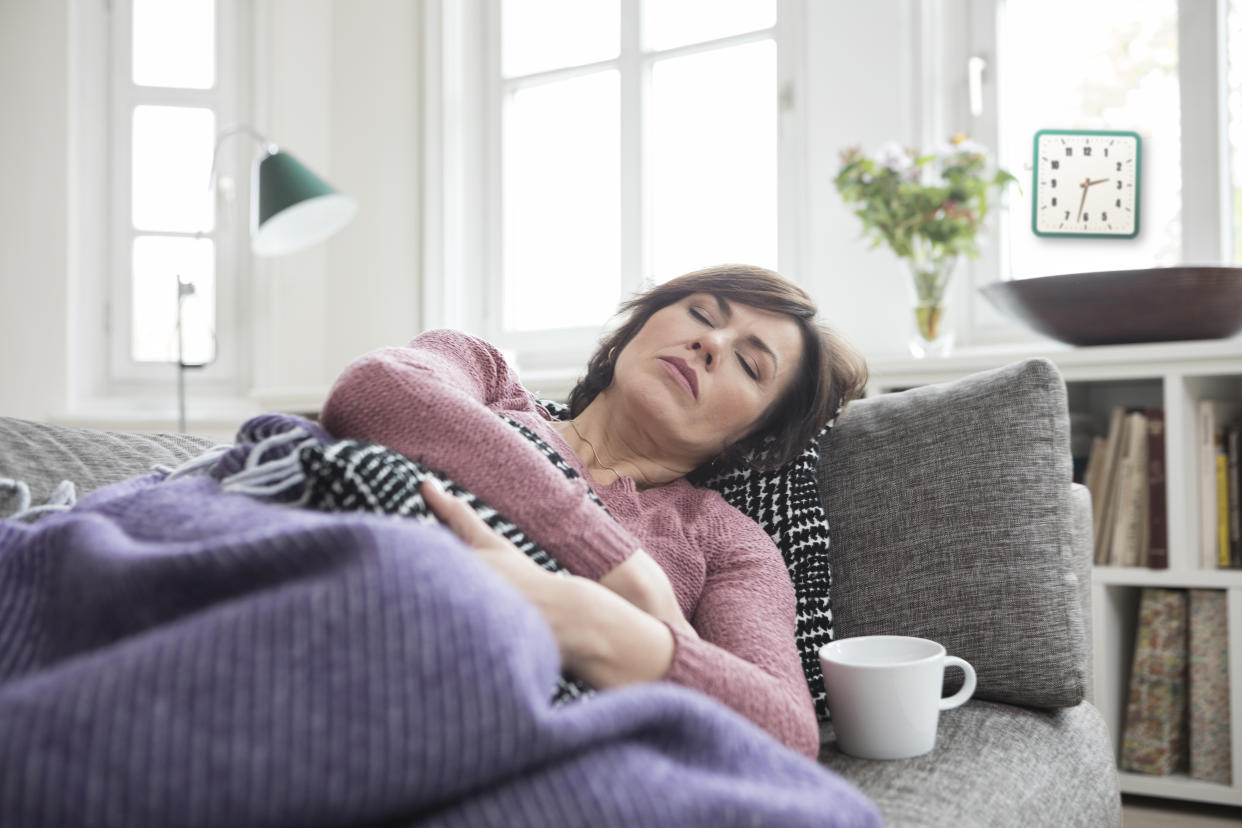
2.32
